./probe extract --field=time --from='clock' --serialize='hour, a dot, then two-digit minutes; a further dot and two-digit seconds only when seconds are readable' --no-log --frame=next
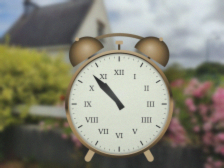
10.53
